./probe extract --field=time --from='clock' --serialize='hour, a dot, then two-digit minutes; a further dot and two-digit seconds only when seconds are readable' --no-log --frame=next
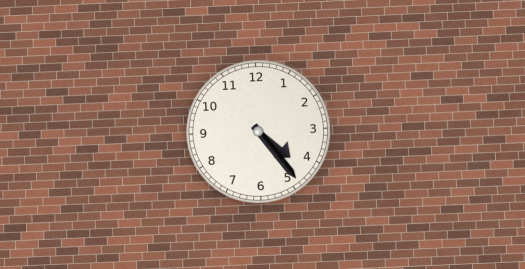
4.24
